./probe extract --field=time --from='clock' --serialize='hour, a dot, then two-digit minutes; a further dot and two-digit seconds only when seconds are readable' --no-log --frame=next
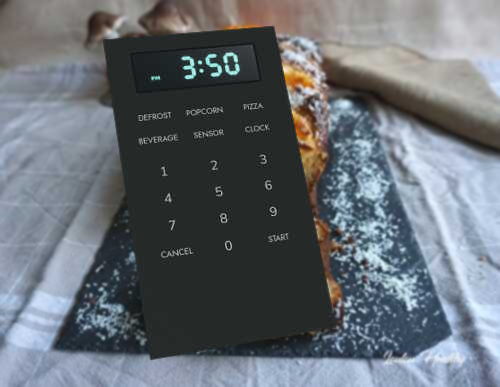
3.50
